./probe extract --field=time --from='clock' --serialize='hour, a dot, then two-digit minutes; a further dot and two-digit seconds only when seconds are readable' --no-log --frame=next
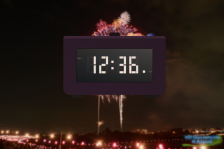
12.36
